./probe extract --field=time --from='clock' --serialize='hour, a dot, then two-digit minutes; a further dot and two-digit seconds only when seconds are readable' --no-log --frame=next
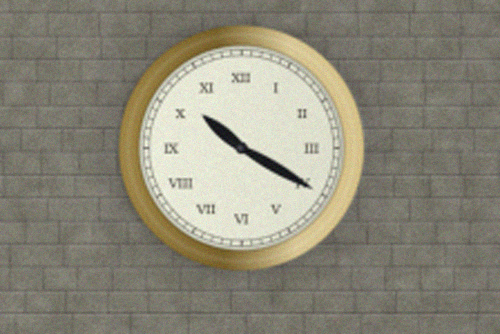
10.20
